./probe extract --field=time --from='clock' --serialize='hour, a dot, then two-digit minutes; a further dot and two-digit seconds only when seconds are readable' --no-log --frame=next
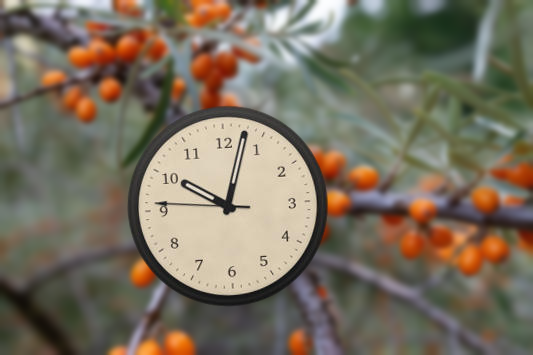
10.02.46
